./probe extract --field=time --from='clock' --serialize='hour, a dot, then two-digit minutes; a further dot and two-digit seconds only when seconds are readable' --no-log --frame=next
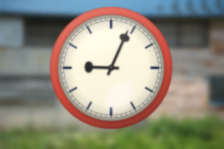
9.04
